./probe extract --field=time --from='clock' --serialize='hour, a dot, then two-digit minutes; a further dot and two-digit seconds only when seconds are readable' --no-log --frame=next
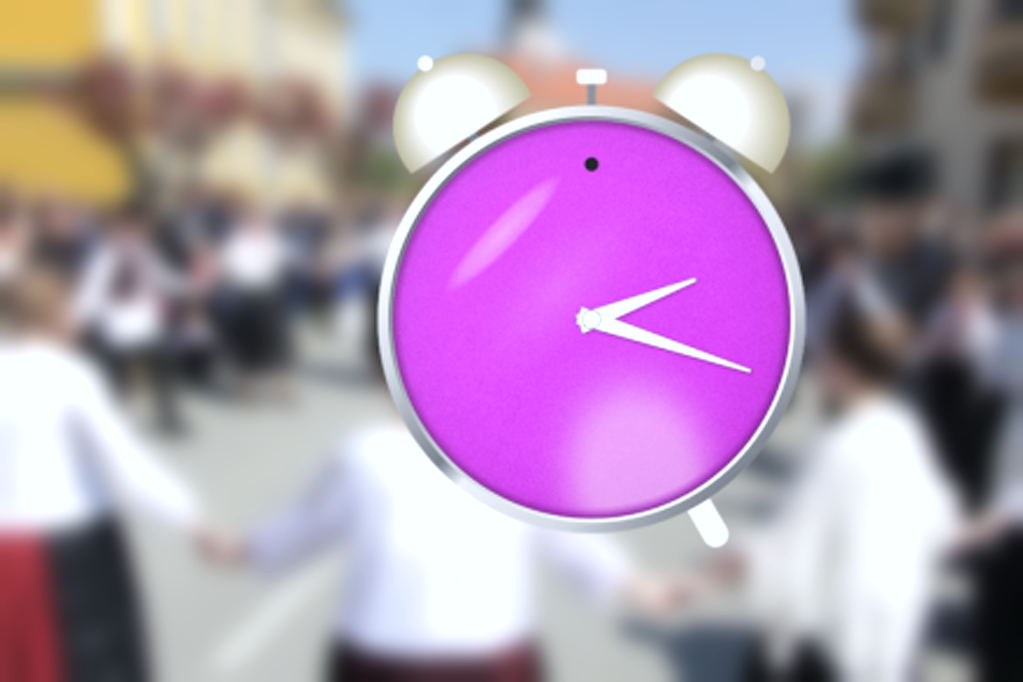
2.18
